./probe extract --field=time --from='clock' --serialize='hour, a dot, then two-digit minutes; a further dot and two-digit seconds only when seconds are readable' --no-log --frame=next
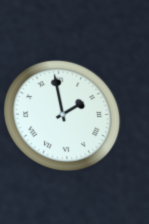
1.59
